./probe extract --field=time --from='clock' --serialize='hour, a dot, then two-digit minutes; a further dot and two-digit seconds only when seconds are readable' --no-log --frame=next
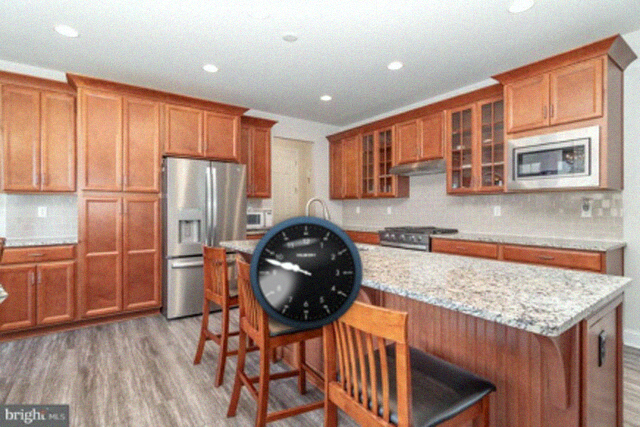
9.48
